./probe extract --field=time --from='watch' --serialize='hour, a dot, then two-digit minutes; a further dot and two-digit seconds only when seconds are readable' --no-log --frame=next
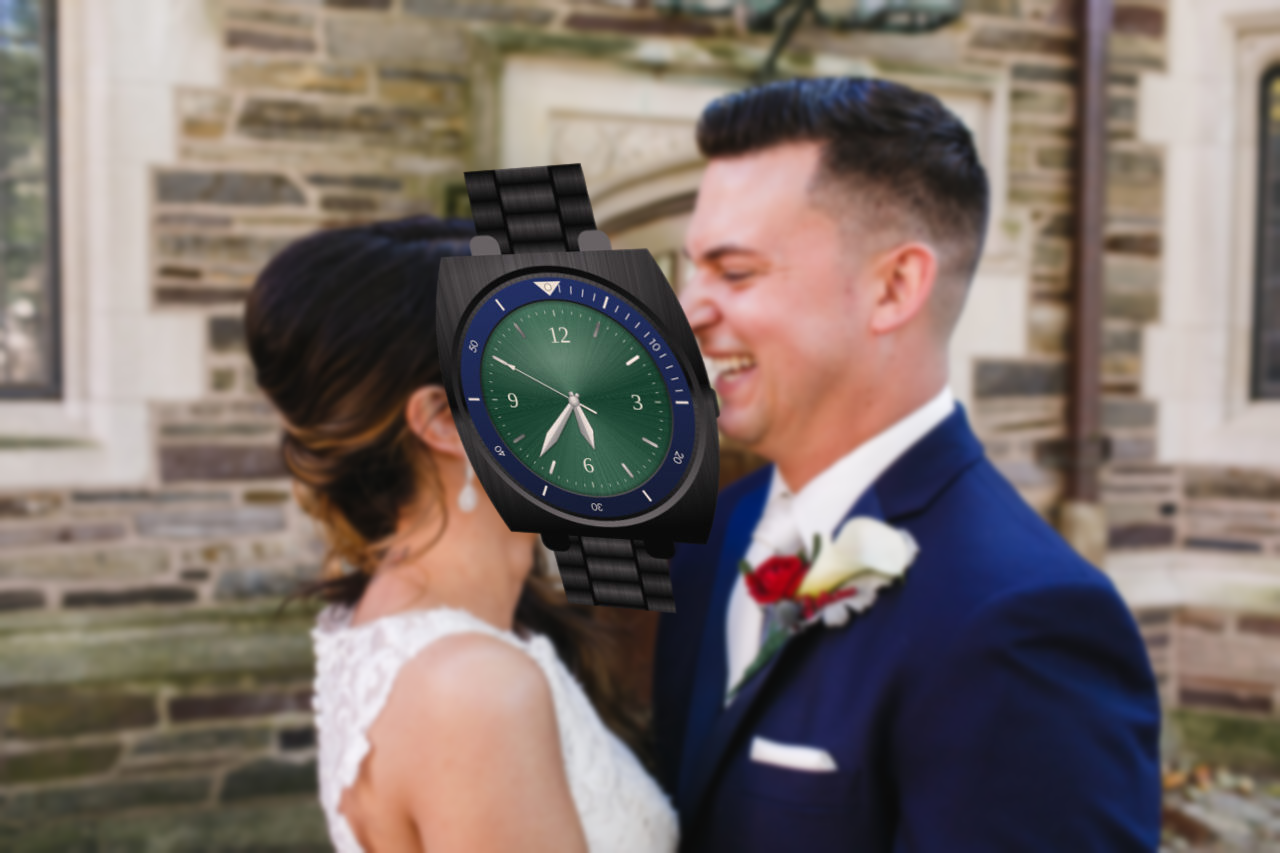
5.36.50
